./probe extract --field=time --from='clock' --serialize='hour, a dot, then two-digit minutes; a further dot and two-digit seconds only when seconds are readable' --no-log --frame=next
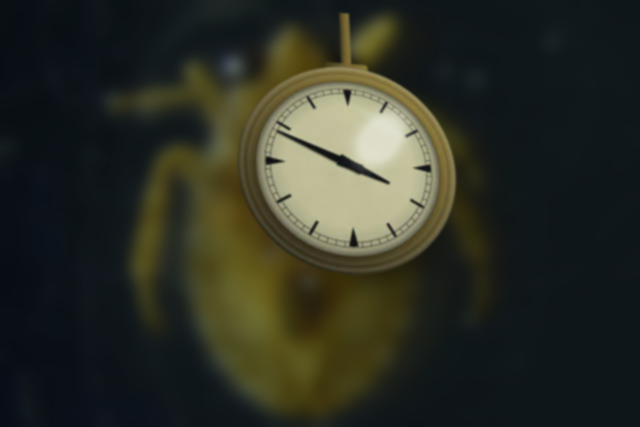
3.49
